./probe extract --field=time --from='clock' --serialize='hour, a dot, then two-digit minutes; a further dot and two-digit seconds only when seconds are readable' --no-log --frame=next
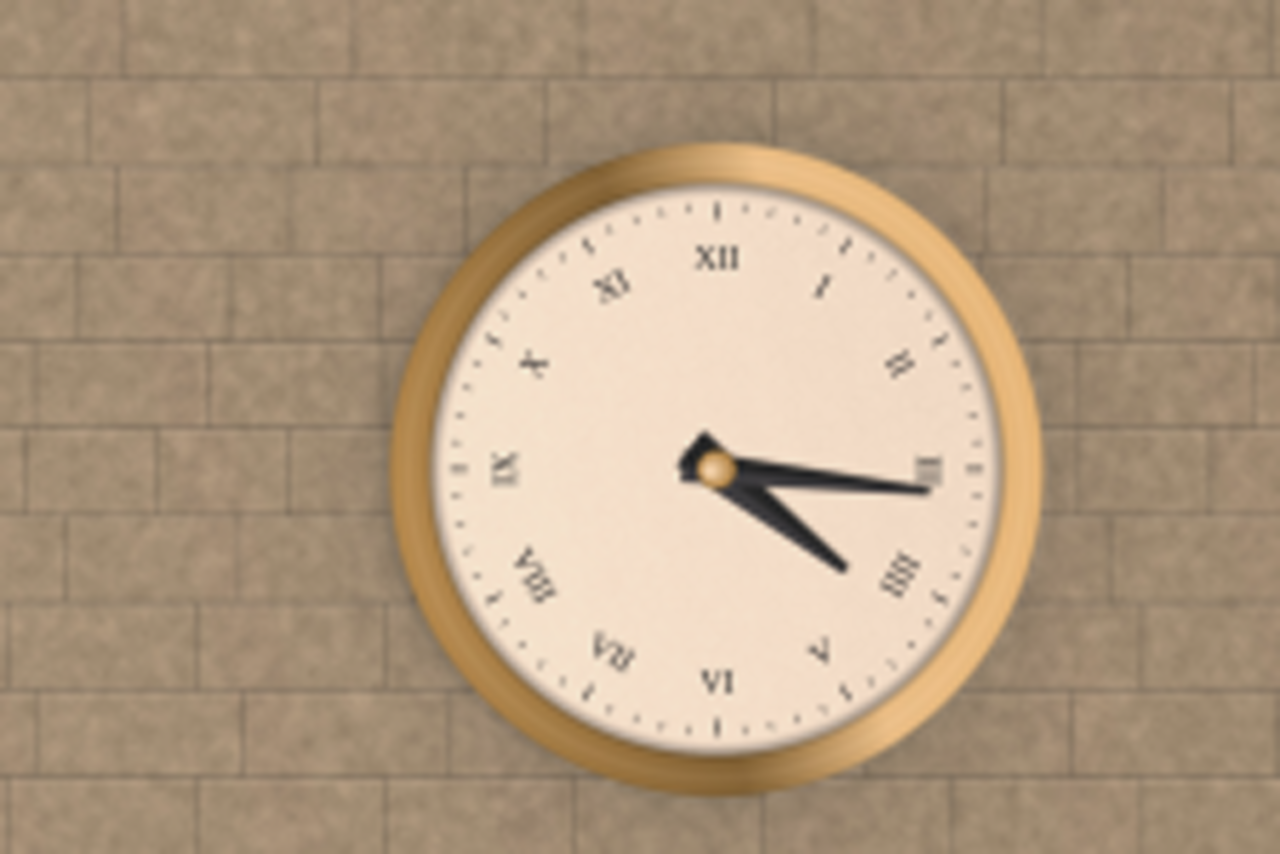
4.16
